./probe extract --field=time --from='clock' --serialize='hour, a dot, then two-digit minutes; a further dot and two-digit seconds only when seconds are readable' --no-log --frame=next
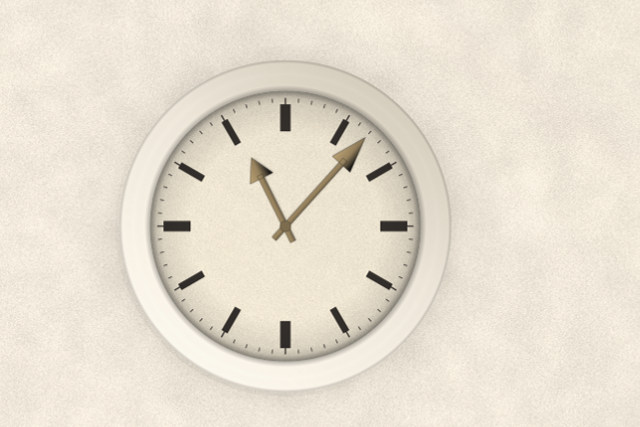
11.07
